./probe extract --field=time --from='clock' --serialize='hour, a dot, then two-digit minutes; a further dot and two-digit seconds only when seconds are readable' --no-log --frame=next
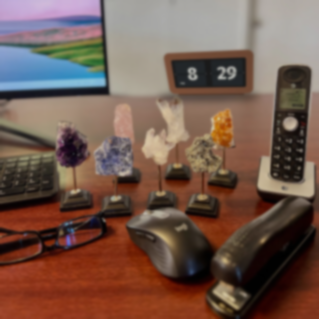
8.29
